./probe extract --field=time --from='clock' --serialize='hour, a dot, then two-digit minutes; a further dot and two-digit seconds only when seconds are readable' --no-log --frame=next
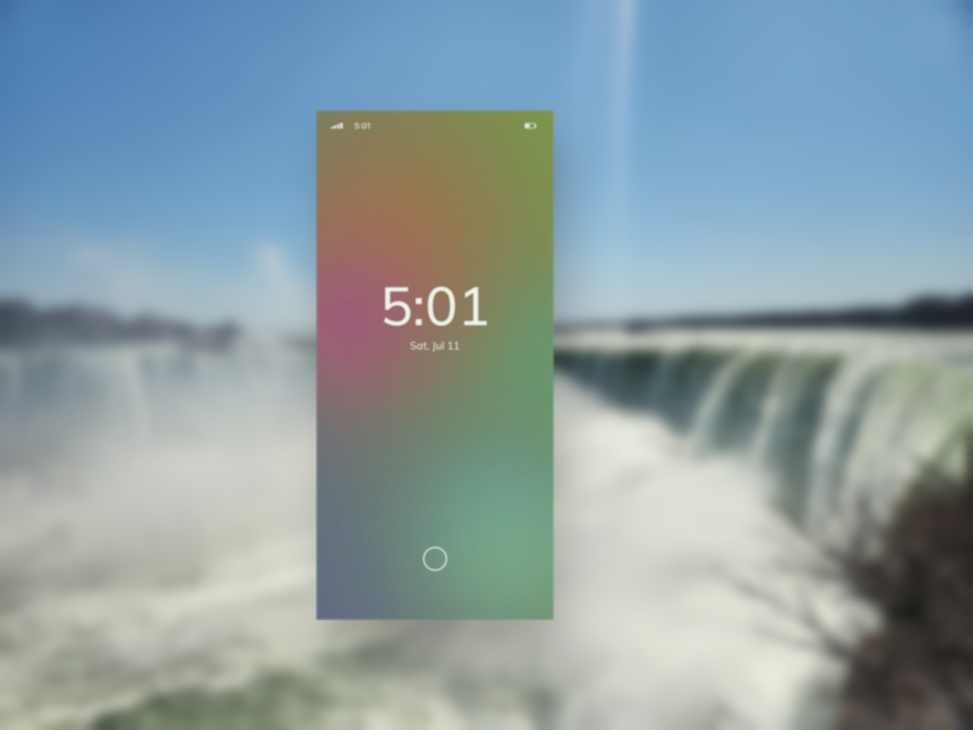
5.01
